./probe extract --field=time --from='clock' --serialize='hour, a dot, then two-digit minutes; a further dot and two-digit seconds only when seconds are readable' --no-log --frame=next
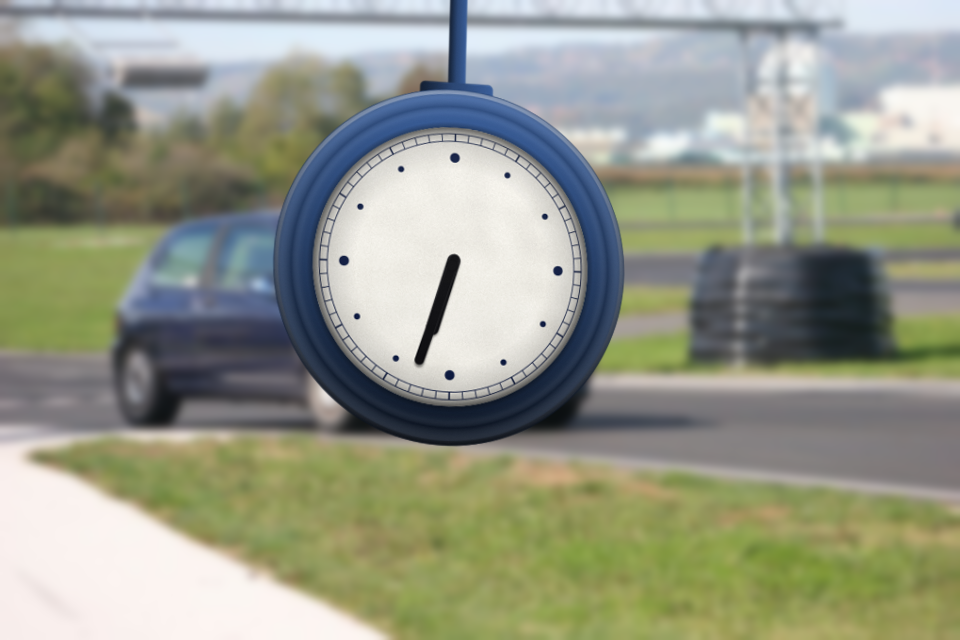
6.33
